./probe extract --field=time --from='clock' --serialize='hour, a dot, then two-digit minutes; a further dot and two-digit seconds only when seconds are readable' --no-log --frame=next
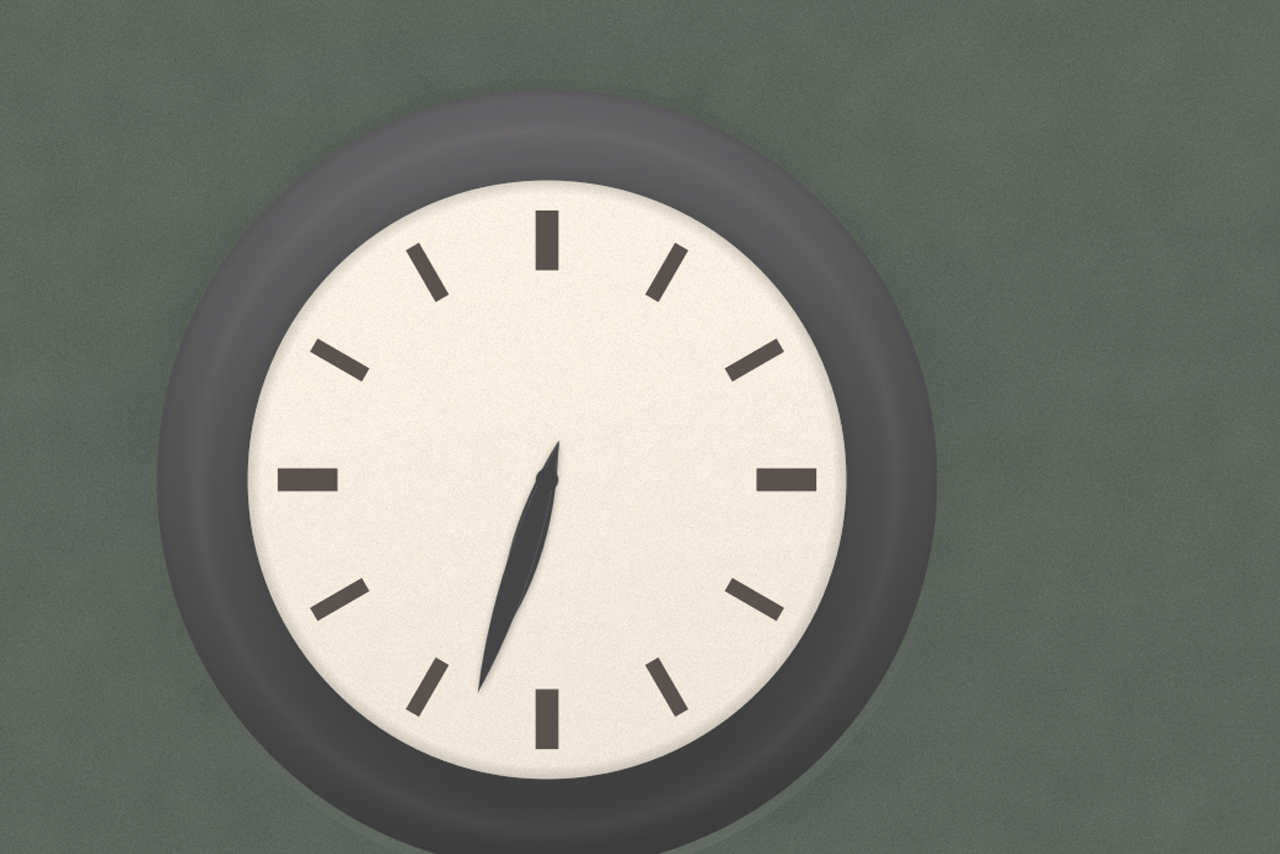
6.33
